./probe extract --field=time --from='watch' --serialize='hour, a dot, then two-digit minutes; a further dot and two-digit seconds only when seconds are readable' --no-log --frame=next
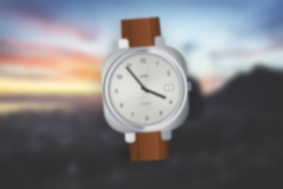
3.54
